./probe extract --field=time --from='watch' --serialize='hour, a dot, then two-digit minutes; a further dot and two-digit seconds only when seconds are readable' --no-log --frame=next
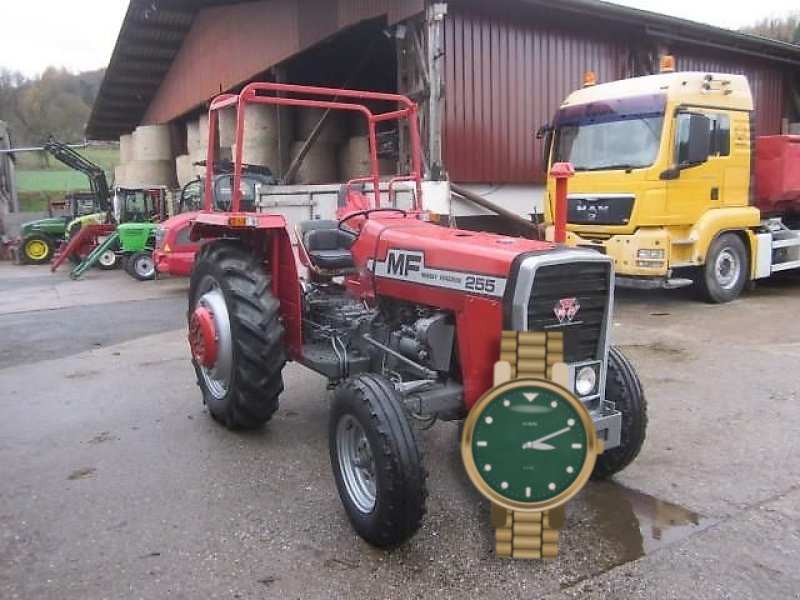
3.11
